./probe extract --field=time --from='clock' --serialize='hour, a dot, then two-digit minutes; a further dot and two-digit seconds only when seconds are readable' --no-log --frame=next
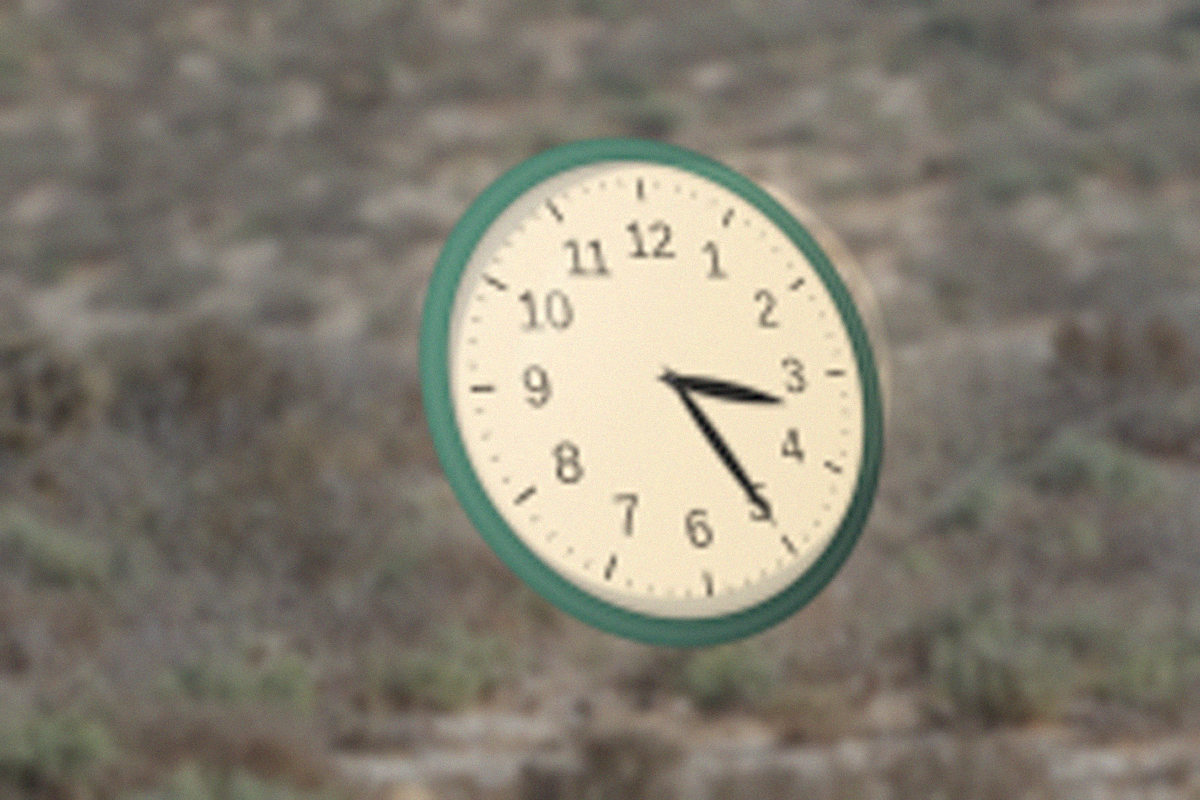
3.25
